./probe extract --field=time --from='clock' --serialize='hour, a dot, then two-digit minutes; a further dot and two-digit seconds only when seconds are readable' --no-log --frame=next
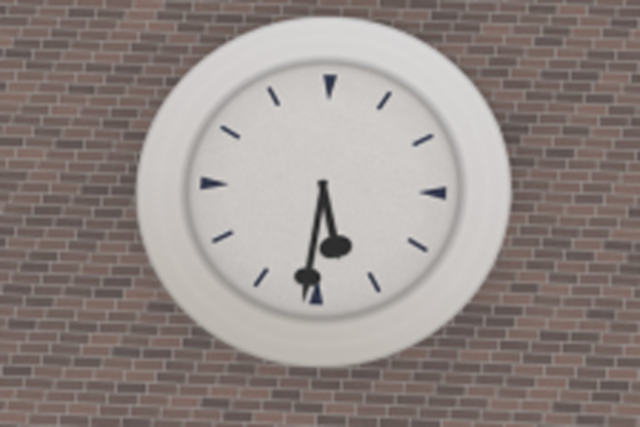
5.31
